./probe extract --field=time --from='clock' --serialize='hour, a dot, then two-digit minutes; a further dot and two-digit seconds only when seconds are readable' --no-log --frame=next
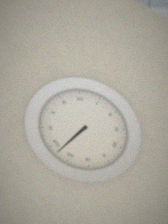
7.38
